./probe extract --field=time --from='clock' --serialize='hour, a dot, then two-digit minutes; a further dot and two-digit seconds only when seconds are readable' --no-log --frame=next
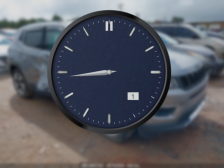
8.44
